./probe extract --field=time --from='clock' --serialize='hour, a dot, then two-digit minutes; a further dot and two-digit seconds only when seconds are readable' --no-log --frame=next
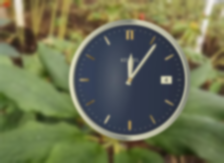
12.06
